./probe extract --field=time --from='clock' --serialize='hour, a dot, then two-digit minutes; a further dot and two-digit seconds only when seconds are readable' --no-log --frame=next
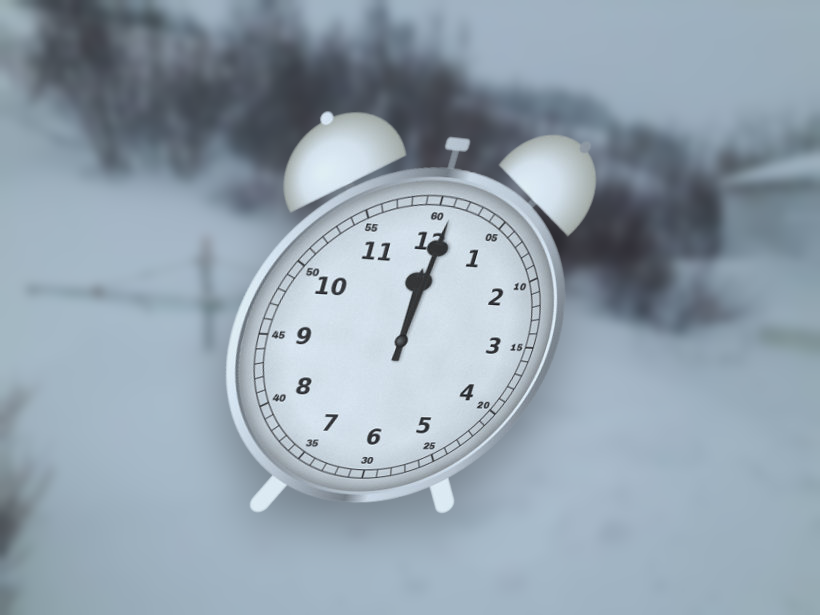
12.01
